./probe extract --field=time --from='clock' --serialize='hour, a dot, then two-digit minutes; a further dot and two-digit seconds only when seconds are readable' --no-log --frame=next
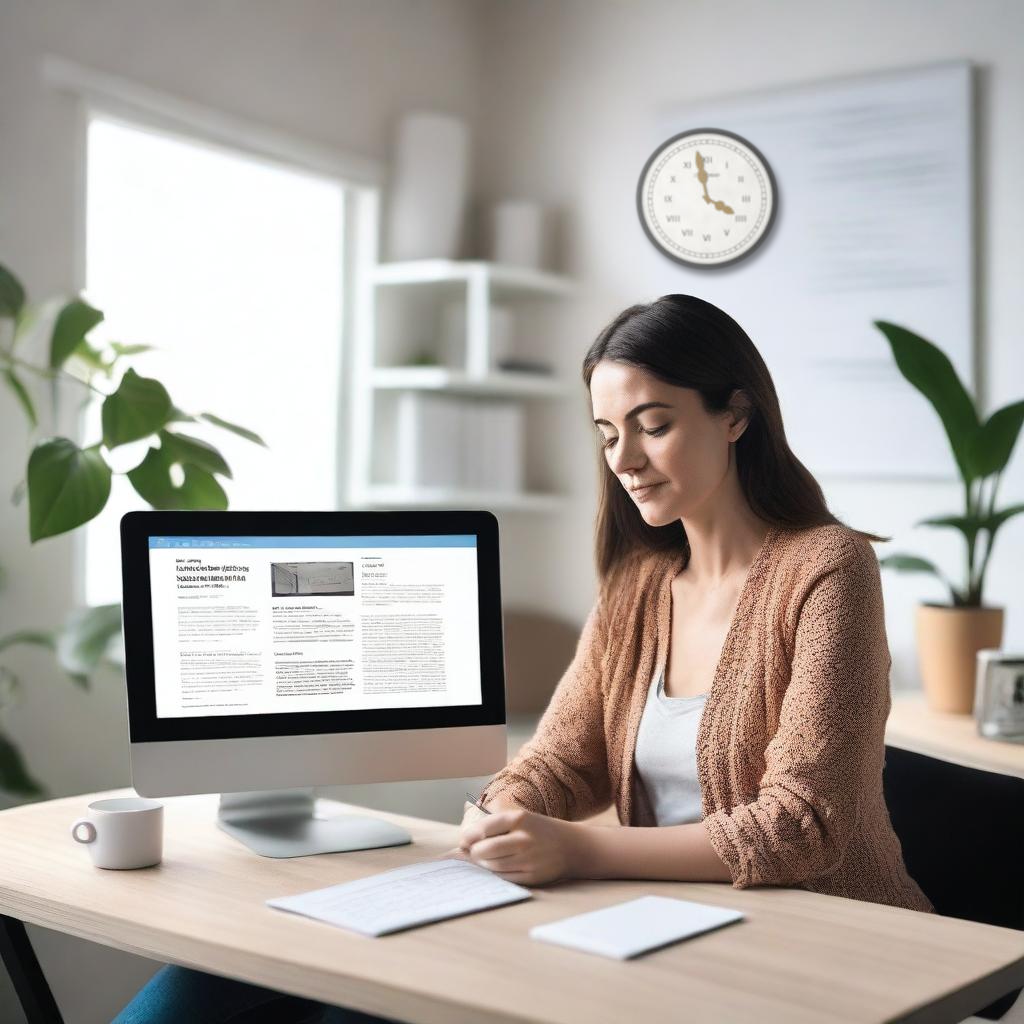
3.58
